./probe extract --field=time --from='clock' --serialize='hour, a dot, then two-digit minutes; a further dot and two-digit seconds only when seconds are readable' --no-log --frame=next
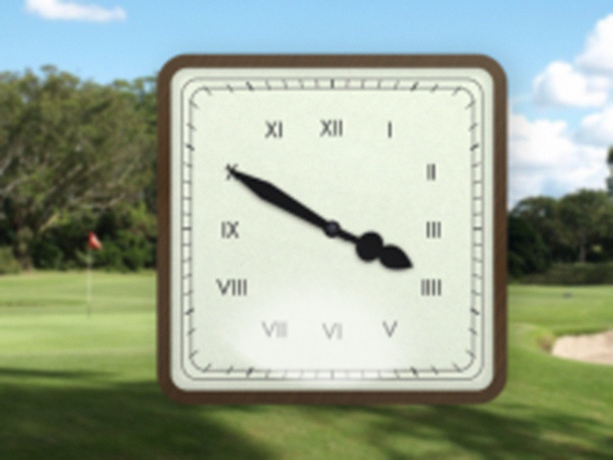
3.50
